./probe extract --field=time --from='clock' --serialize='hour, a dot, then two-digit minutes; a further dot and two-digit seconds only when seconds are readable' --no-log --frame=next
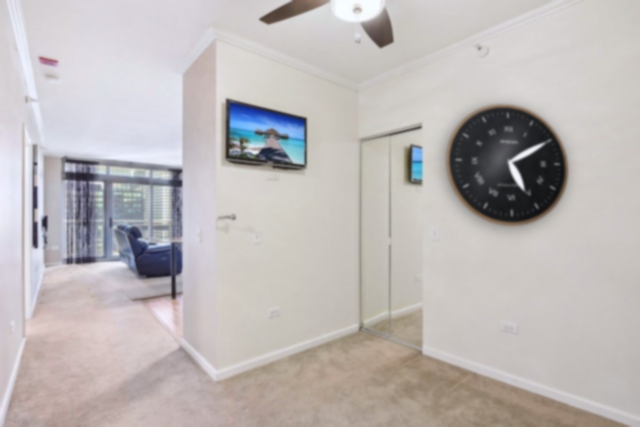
5.10
